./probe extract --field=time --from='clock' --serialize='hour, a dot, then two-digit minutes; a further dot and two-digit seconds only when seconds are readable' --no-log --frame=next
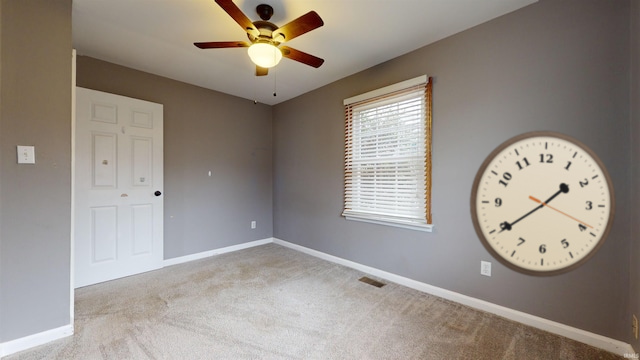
1.39.19
